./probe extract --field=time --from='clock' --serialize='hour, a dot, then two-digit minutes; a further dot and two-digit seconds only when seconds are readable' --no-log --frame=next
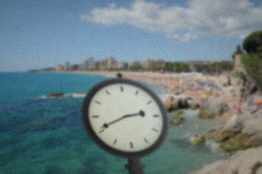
2.41
